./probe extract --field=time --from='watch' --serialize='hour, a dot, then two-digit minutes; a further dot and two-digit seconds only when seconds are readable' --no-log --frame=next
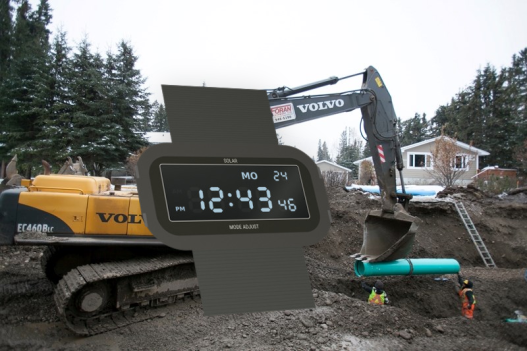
12.43.46
